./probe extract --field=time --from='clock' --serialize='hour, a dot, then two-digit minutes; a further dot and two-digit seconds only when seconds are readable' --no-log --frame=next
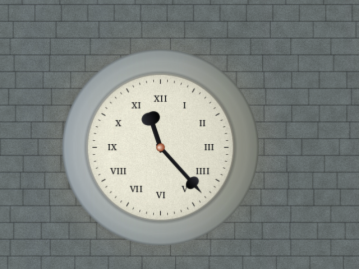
11.23
